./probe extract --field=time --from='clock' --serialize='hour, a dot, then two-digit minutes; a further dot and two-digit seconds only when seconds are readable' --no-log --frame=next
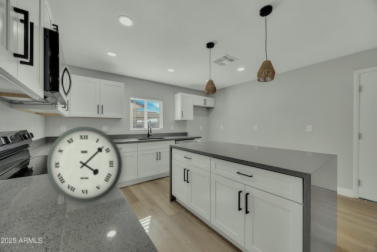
4.08
